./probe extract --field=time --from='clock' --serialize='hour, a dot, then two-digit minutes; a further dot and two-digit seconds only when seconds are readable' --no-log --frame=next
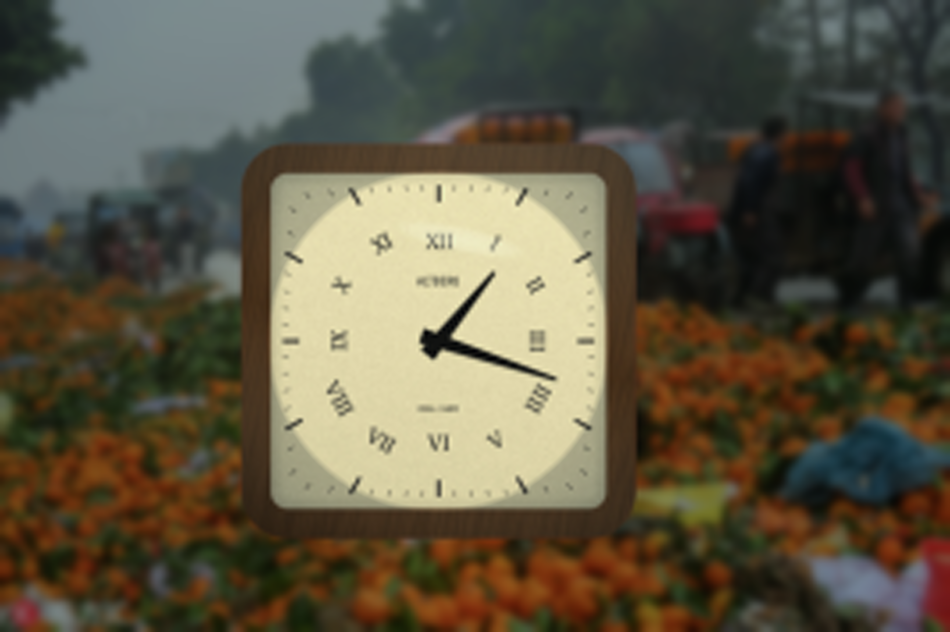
1.18
